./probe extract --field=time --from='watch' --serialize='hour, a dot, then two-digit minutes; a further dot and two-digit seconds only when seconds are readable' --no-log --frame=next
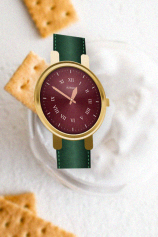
12.50
